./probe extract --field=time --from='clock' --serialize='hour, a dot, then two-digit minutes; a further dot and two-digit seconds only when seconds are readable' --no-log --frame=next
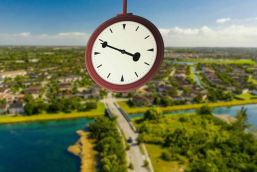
3.49
